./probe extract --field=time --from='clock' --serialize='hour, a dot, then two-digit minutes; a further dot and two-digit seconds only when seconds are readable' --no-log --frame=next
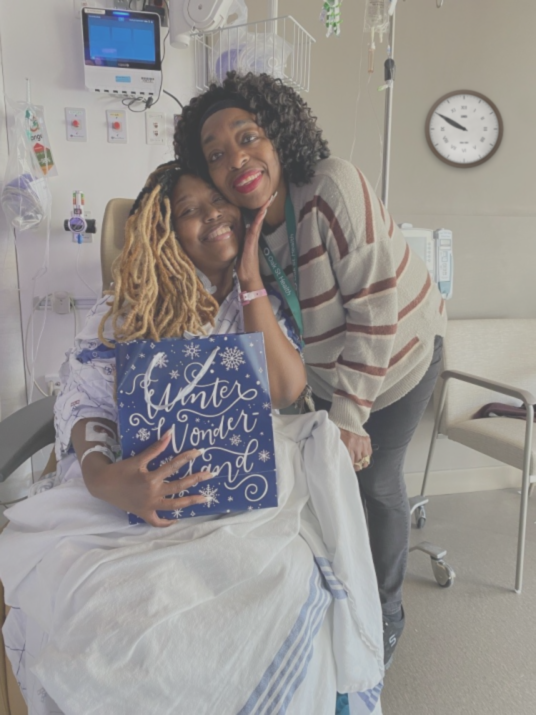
9.50
